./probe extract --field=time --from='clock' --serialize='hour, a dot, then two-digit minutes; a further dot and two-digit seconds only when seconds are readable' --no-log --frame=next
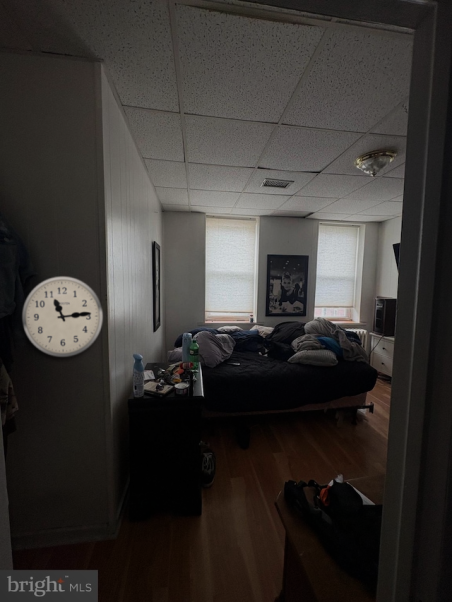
11.14
